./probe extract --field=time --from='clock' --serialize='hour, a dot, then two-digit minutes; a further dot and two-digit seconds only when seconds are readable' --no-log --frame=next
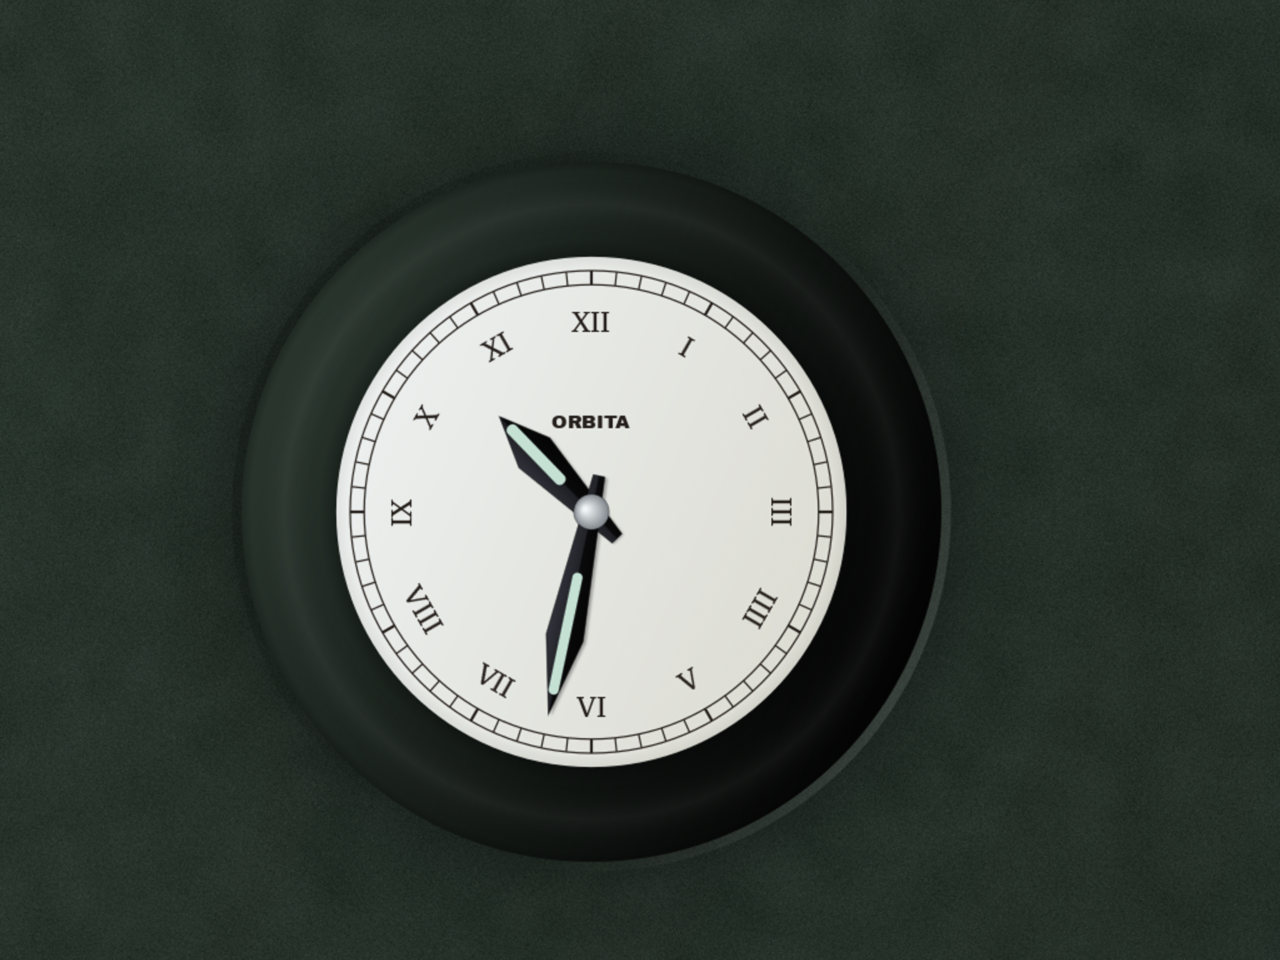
10.32
